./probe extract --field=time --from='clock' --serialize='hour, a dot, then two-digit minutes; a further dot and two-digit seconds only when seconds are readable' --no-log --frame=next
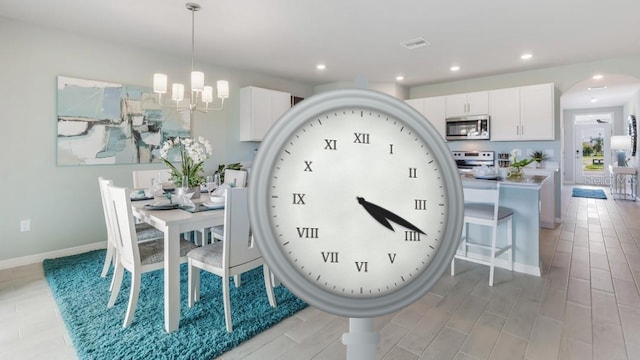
4.19
